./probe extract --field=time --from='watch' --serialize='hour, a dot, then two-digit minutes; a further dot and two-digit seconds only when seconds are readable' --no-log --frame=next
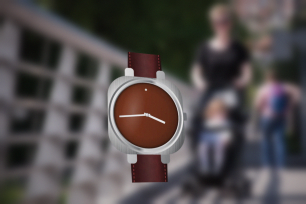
3.44
